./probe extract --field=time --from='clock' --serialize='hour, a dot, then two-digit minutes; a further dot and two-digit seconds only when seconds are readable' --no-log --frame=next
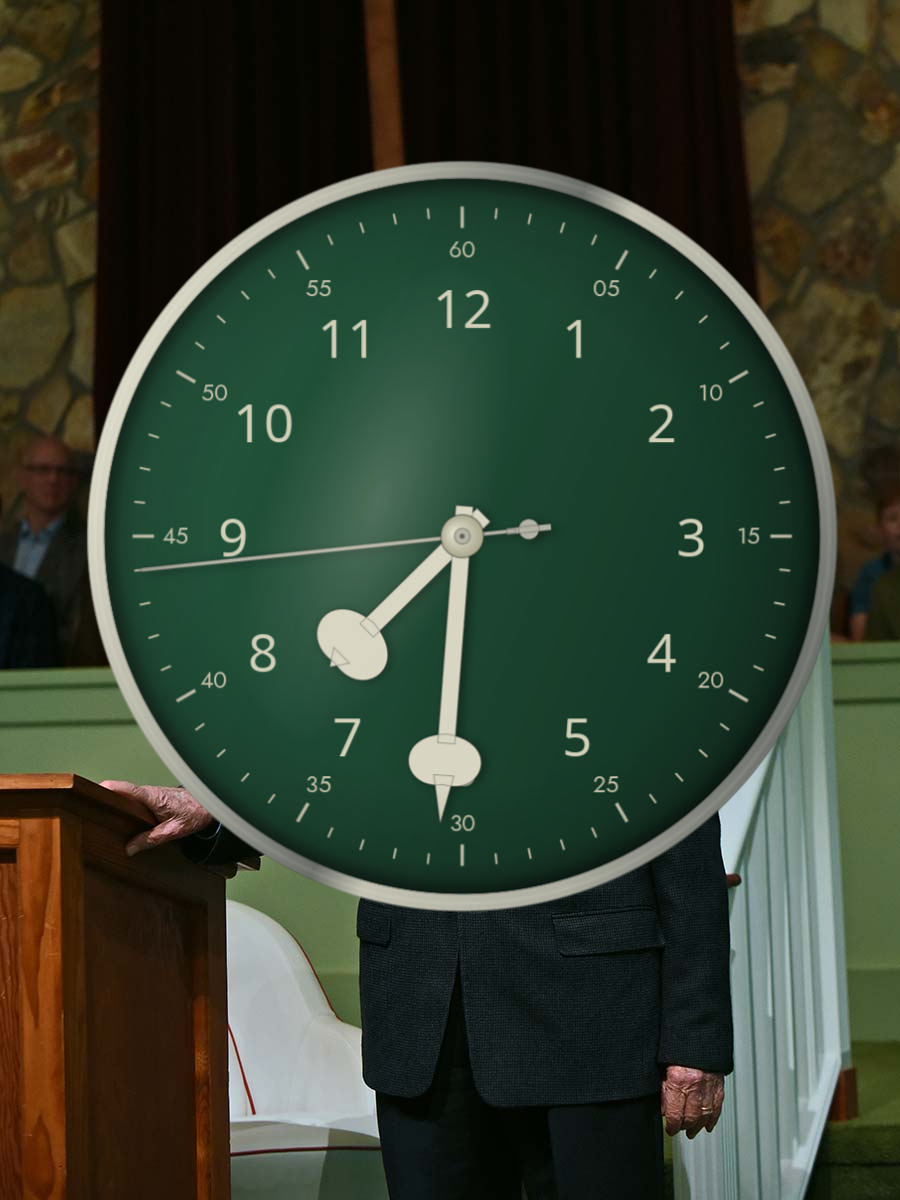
7.30.44
